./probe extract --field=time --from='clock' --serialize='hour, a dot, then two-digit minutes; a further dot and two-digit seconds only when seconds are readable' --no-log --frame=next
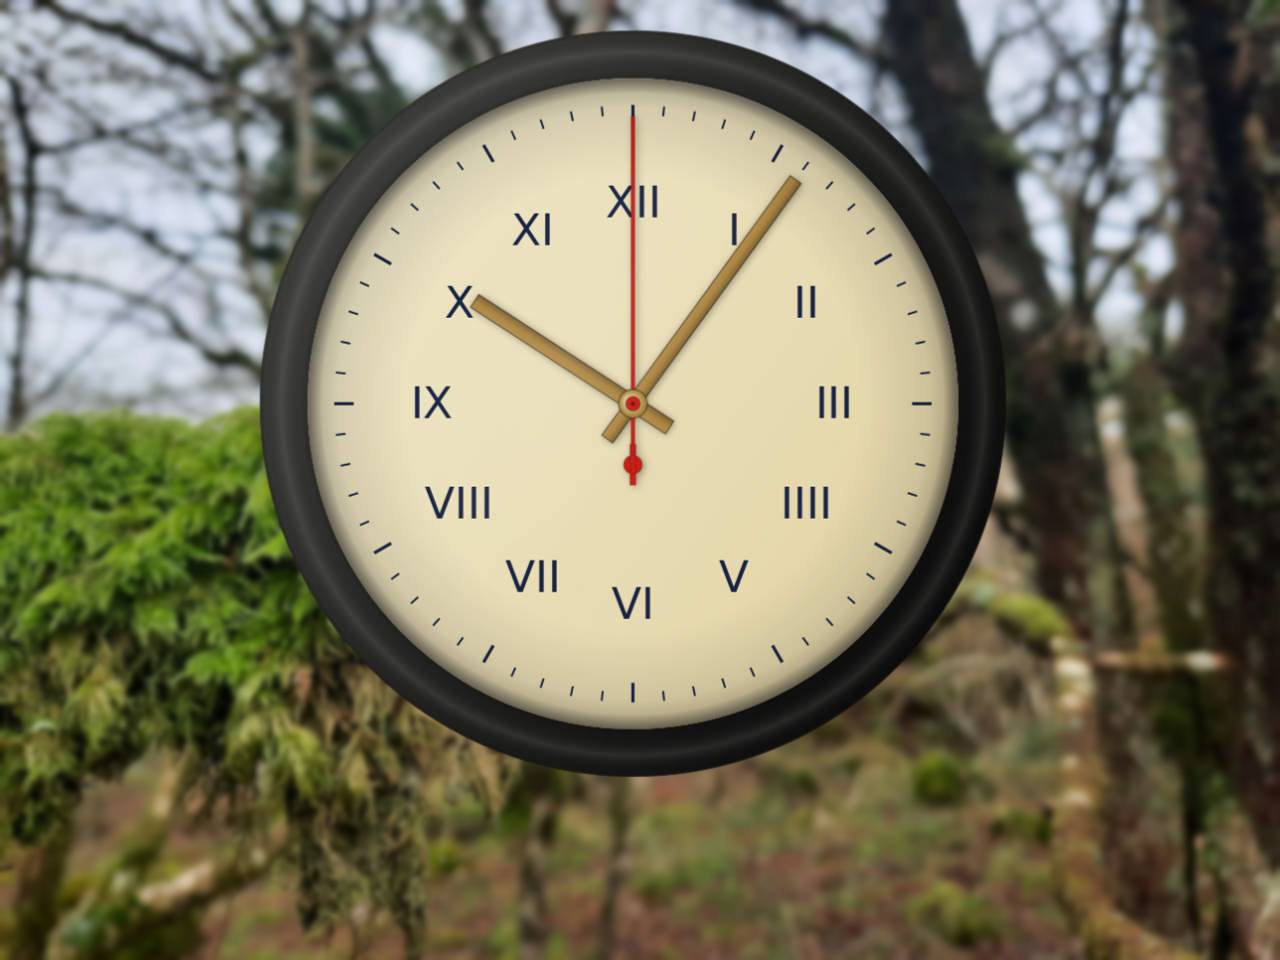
10.06.00
